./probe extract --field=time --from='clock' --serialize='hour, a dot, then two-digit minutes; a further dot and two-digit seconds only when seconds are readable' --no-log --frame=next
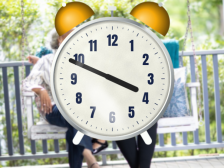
3.49
